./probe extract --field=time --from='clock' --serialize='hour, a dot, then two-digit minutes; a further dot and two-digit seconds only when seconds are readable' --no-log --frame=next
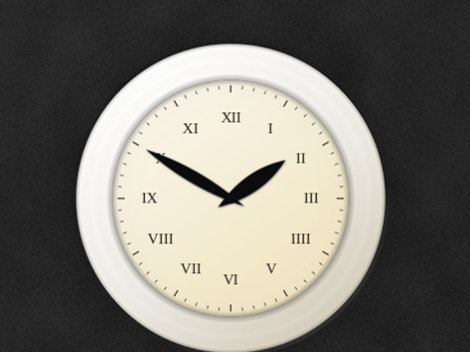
1.50
